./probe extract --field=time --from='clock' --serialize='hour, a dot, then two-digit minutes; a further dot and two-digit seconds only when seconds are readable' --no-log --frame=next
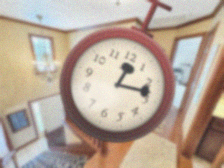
12.13
